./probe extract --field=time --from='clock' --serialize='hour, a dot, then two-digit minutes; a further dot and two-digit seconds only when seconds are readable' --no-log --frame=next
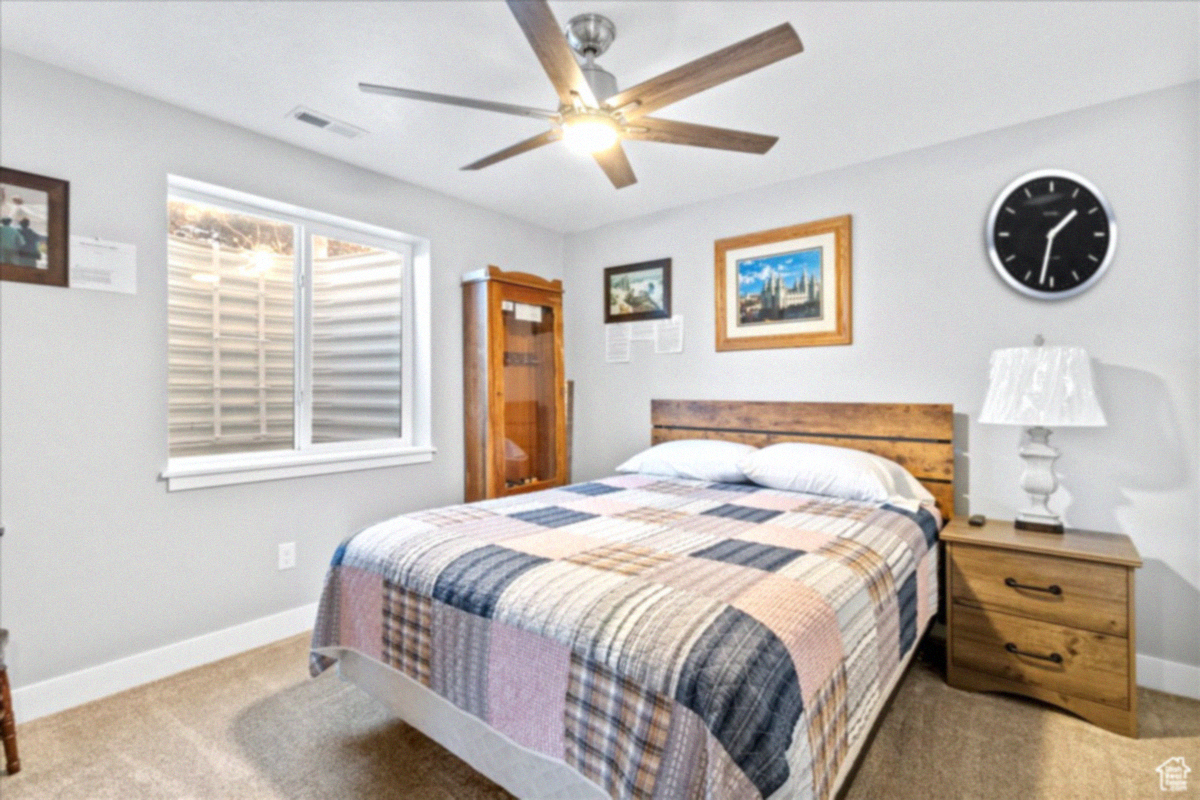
1.32
